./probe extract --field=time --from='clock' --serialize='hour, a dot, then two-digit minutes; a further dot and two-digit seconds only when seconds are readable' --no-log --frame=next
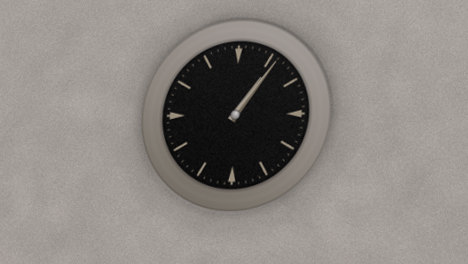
1.06
